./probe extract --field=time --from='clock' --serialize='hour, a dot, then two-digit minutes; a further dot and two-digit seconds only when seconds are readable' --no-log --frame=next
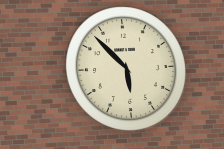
5.53
